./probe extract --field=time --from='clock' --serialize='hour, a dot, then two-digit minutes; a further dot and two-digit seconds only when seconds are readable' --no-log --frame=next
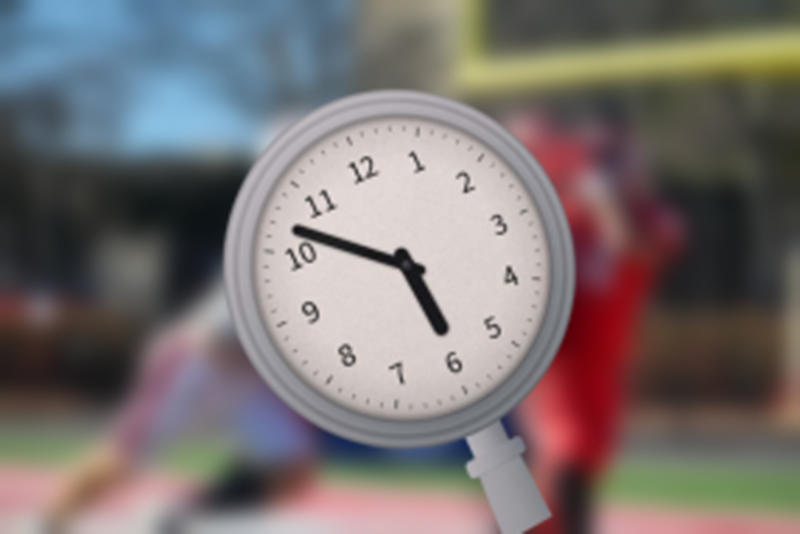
5.52
